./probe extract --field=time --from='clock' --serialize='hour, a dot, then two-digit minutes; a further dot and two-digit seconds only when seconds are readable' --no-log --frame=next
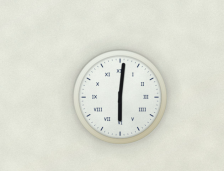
6.01
